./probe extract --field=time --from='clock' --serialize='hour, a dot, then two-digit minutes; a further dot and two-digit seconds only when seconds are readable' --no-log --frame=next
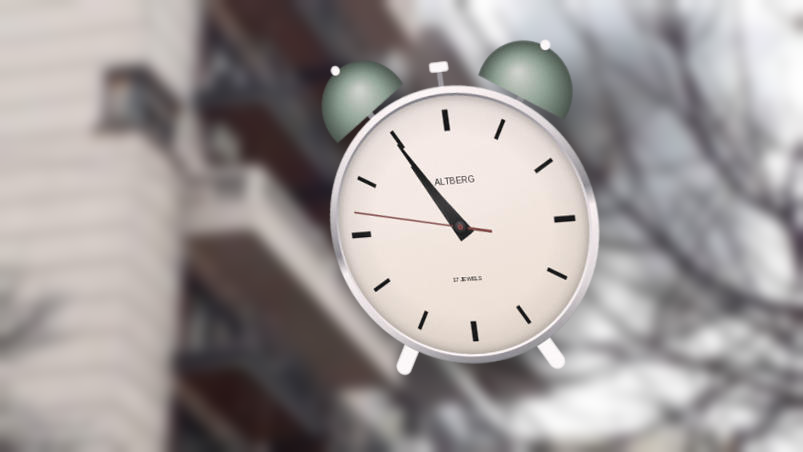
10.54.47
